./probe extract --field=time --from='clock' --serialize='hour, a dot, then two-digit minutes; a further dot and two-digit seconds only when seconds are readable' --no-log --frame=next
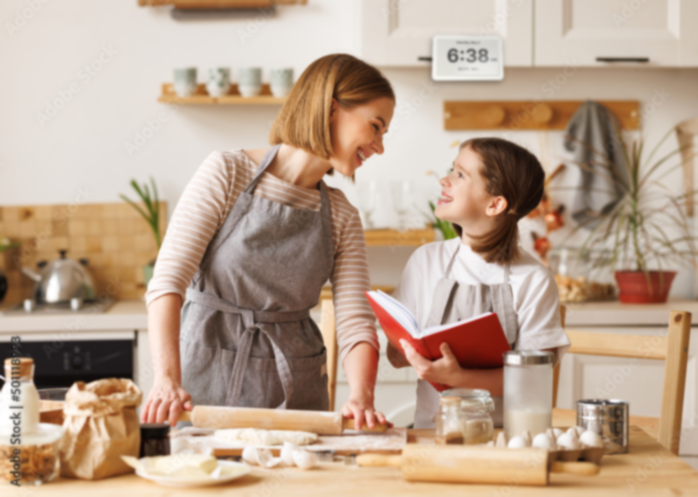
6.38
